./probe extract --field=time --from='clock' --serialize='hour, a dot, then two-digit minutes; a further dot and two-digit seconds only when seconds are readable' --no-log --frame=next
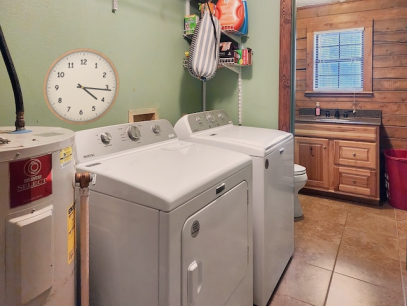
4.16
